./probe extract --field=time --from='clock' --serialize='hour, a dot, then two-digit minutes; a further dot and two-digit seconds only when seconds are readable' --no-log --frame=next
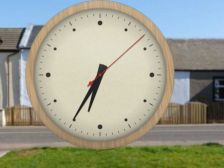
6.35.08
